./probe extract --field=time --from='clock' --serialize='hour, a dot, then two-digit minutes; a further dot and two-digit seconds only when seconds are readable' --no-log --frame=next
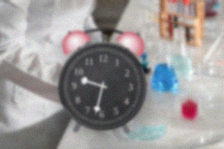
9.32
